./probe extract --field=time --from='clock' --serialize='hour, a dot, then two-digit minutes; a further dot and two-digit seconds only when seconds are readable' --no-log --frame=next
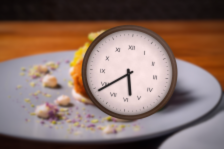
5.39
